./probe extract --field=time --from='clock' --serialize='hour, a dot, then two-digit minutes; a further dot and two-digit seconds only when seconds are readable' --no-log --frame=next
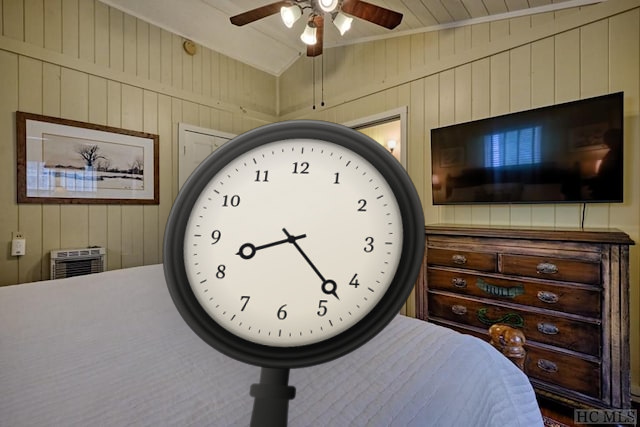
8.23
